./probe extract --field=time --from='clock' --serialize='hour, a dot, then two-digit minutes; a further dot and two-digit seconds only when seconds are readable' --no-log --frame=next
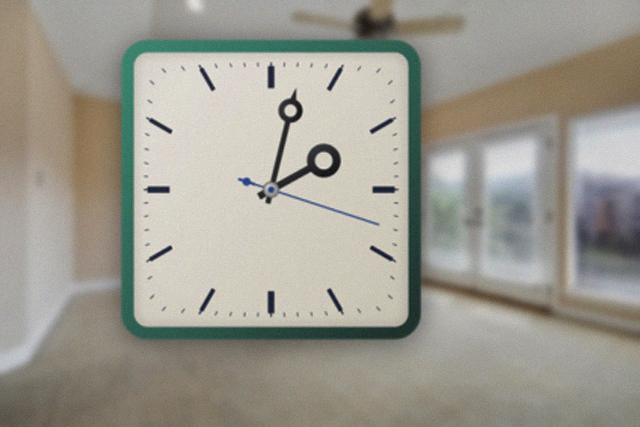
2.02.18
